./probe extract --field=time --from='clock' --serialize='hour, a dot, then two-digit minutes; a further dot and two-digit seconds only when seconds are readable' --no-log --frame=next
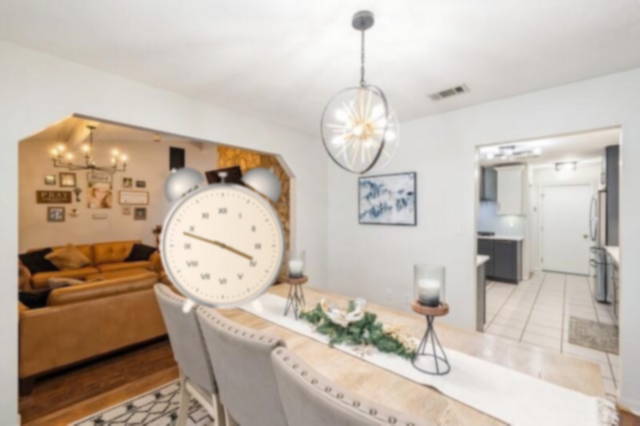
3.48
